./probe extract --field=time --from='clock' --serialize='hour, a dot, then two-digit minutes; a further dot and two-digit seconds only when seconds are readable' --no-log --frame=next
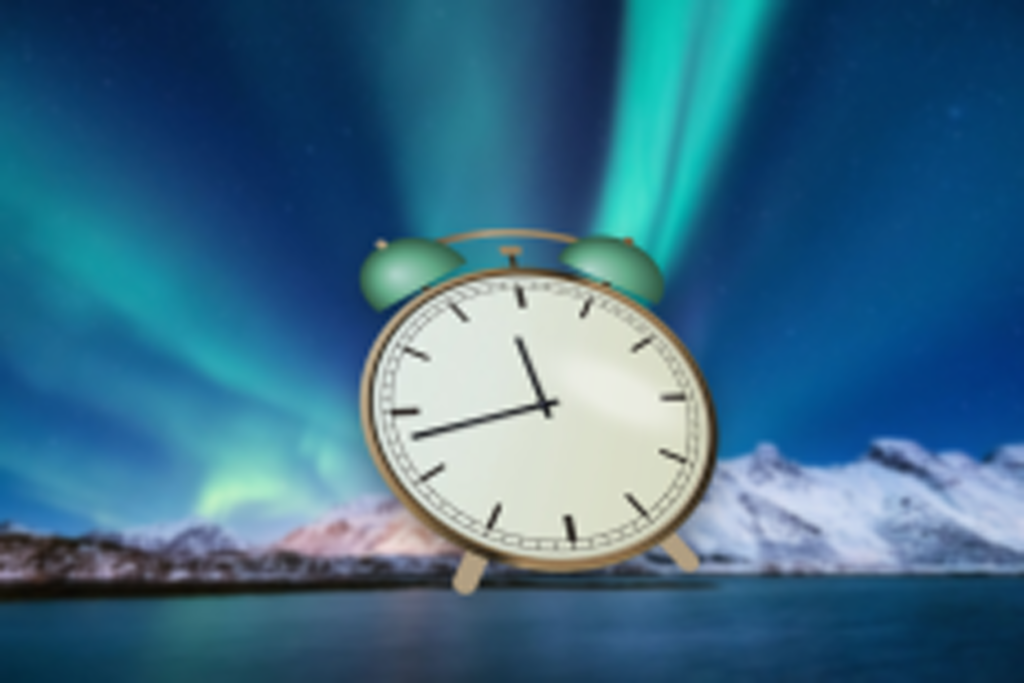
11.43
